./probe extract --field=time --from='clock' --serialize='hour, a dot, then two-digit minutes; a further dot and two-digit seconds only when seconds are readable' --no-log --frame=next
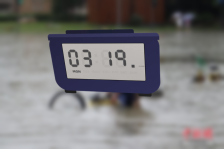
3.19
